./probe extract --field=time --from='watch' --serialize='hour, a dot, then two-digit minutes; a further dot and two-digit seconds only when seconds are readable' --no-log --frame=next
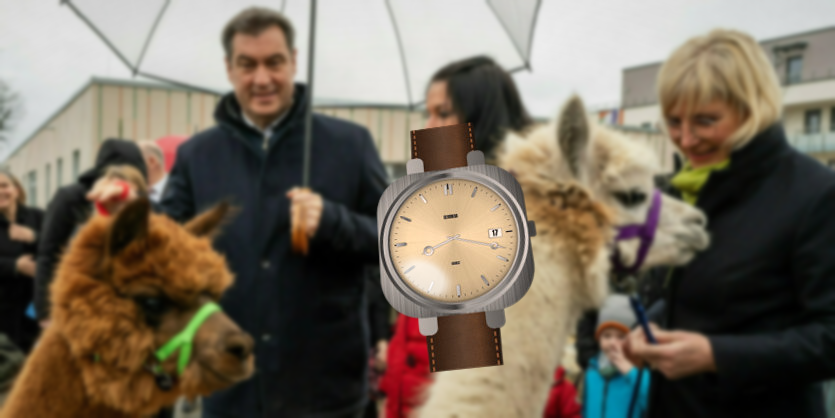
8.18
